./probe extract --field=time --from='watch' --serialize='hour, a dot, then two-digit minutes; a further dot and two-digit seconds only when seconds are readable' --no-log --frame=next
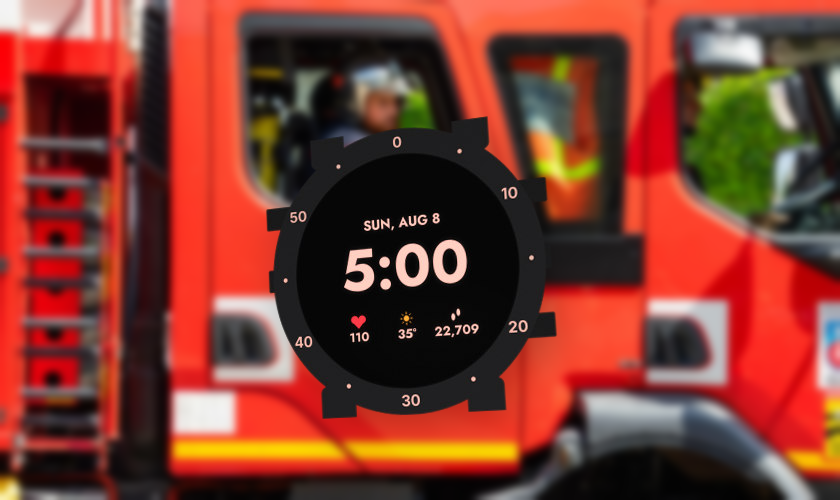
5.00
